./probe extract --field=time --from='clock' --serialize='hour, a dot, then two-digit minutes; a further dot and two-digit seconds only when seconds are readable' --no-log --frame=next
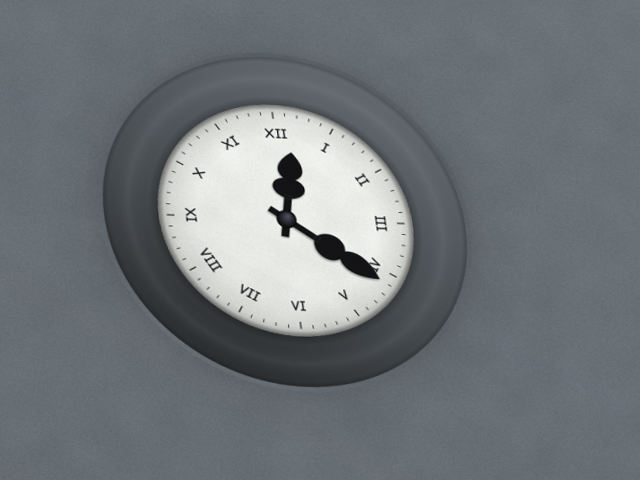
12.21
